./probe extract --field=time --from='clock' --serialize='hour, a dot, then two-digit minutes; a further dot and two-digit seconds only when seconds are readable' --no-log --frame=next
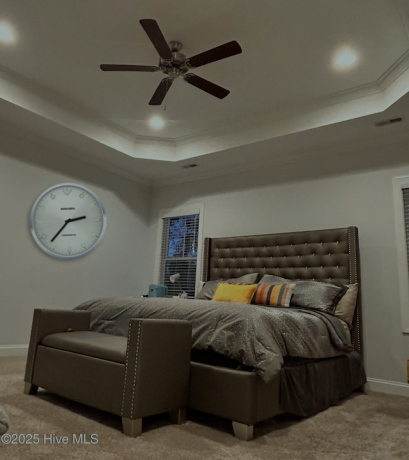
2.37
